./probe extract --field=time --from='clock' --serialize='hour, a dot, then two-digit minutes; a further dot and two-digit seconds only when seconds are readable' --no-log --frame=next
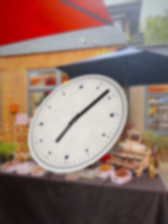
7.08
